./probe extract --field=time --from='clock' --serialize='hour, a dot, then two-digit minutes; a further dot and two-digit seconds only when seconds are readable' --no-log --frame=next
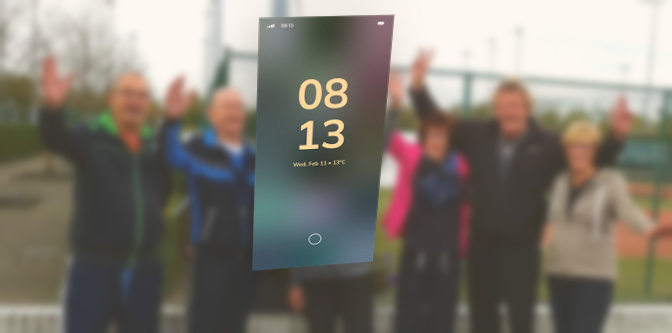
8.13
